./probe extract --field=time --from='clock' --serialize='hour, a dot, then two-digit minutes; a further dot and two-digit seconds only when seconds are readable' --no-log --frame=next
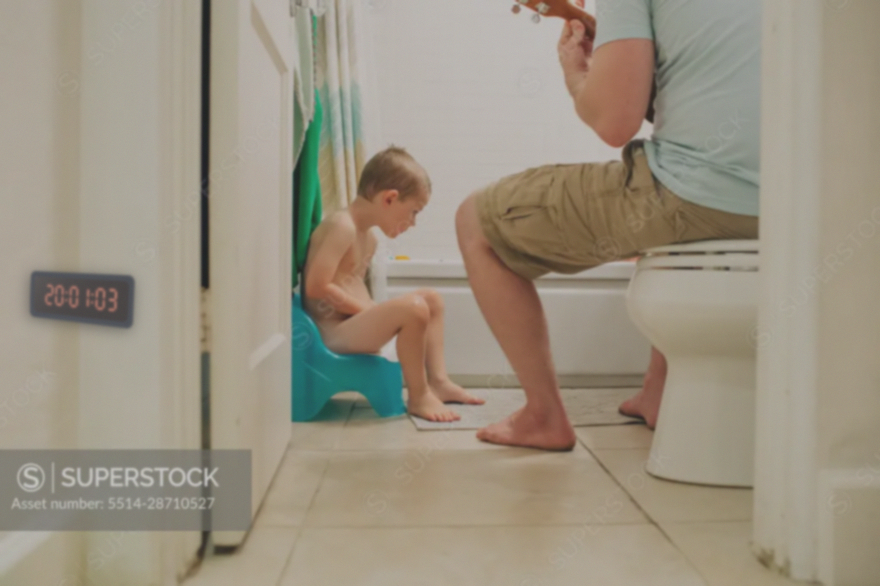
20.01.03
